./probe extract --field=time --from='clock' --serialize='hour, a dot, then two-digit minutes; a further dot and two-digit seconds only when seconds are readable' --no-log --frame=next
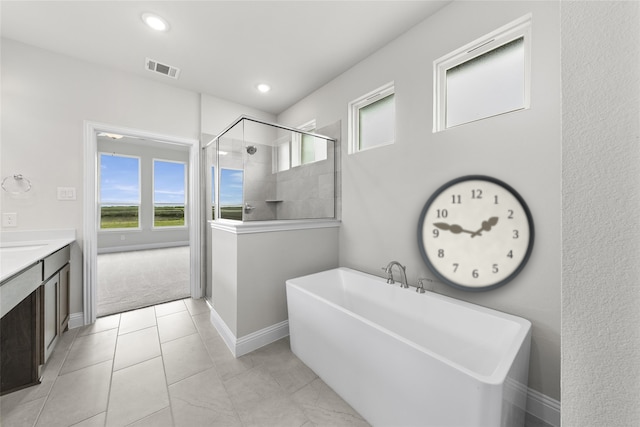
1.47
